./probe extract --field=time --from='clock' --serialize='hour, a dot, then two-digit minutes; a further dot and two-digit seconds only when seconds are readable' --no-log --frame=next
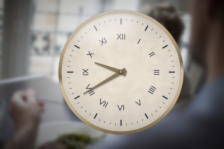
9.40
